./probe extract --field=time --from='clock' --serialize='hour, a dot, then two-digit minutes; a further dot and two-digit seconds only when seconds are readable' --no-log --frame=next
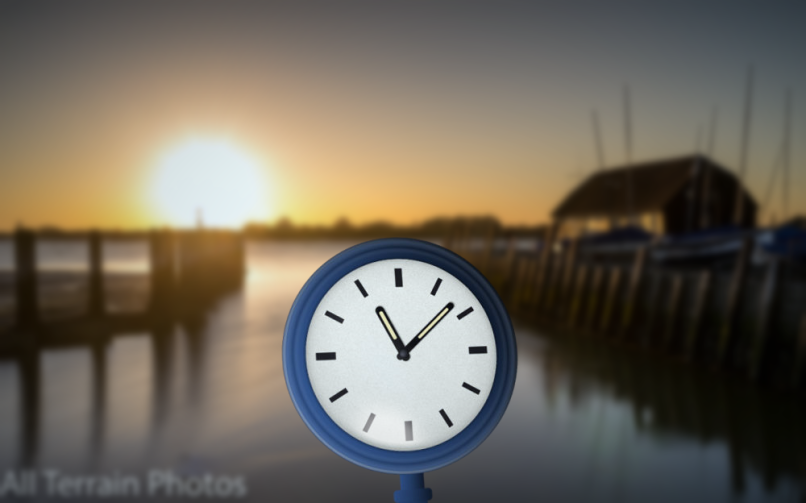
11.08
